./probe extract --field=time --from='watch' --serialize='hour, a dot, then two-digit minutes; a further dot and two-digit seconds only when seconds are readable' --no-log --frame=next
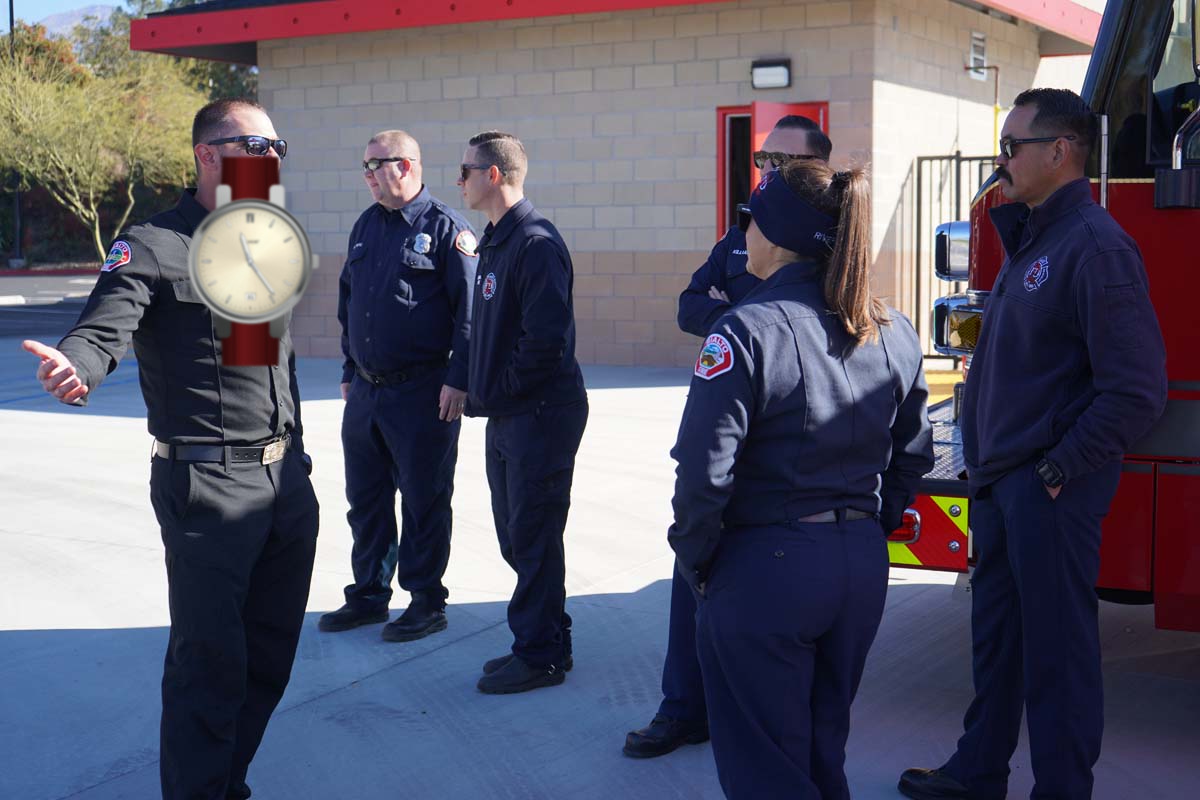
11.24
